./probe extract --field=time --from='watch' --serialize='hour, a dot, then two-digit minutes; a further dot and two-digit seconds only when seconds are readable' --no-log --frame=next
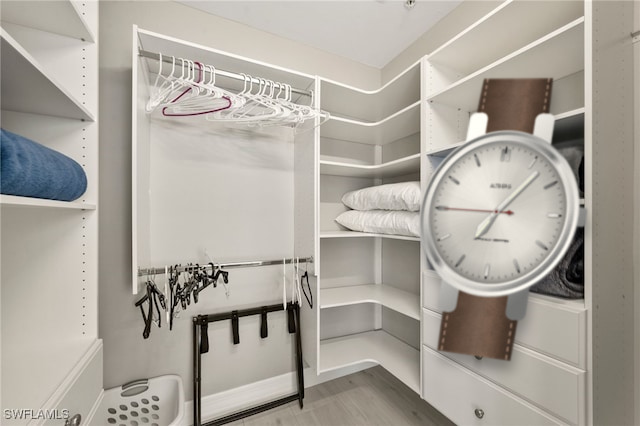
7.06.45
